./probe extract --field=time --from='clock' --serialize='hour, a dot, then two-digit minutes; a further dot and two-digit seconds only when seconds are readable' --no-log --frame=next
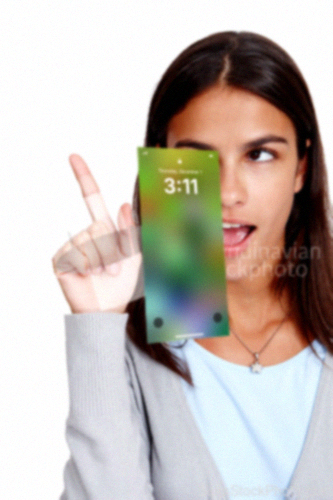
3.11
